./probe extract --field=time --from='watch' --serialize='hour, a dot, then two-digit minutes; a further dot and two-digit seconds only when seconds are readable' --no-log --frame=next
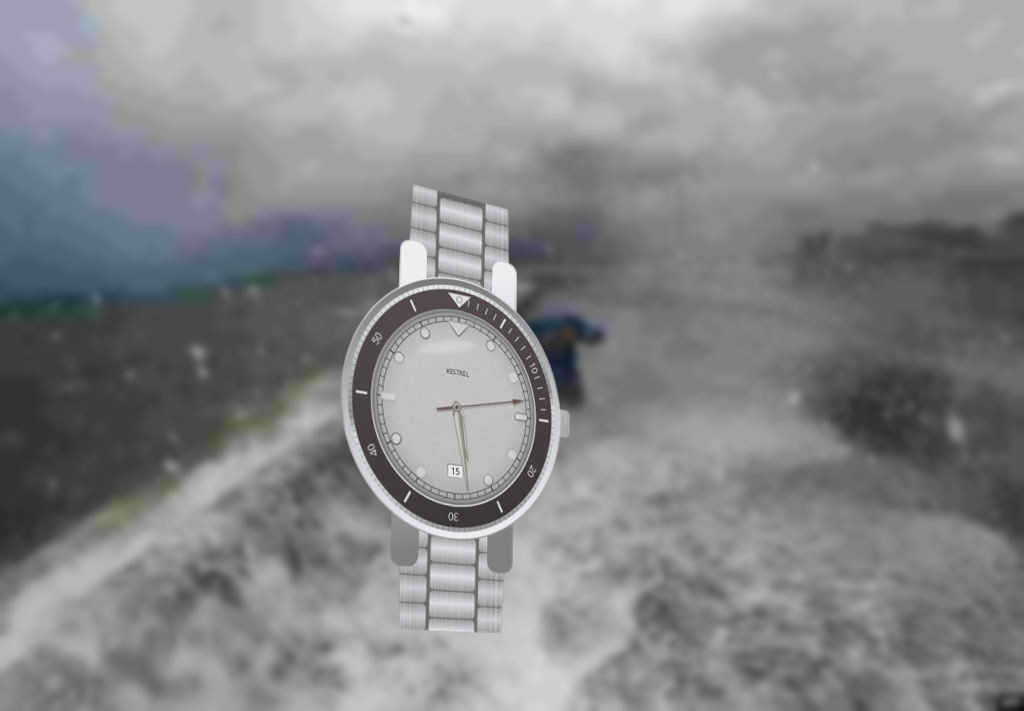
5.28.13
